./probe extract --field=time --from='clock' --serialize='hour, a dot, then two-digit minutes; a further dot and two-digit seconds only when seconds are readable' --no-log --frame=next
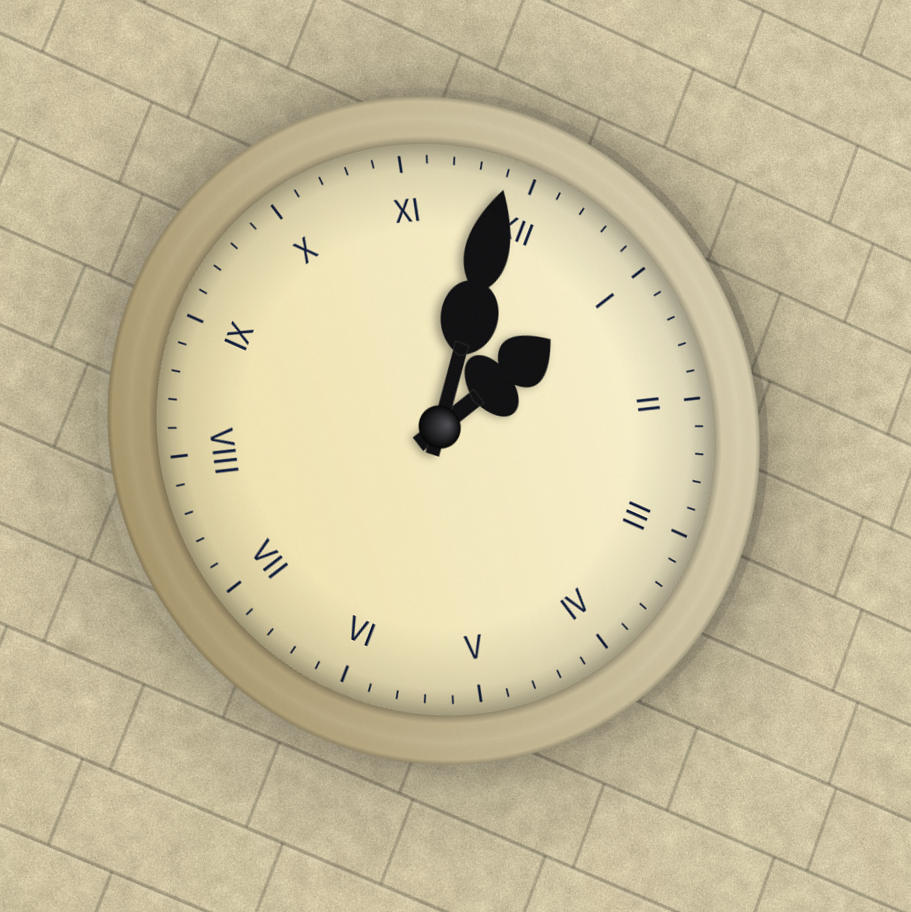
12.59
